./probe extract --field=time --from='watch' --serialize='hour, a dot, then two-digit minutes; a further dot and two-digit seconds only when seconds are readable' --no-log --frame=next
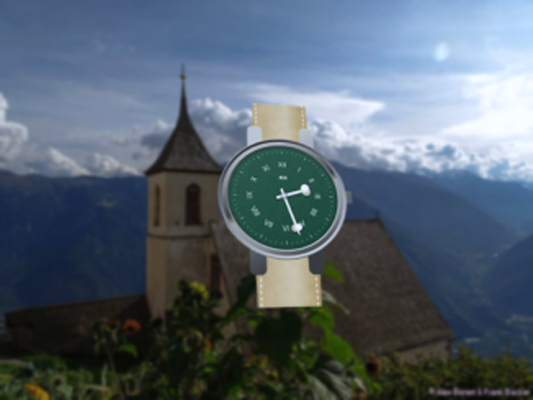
2.27
